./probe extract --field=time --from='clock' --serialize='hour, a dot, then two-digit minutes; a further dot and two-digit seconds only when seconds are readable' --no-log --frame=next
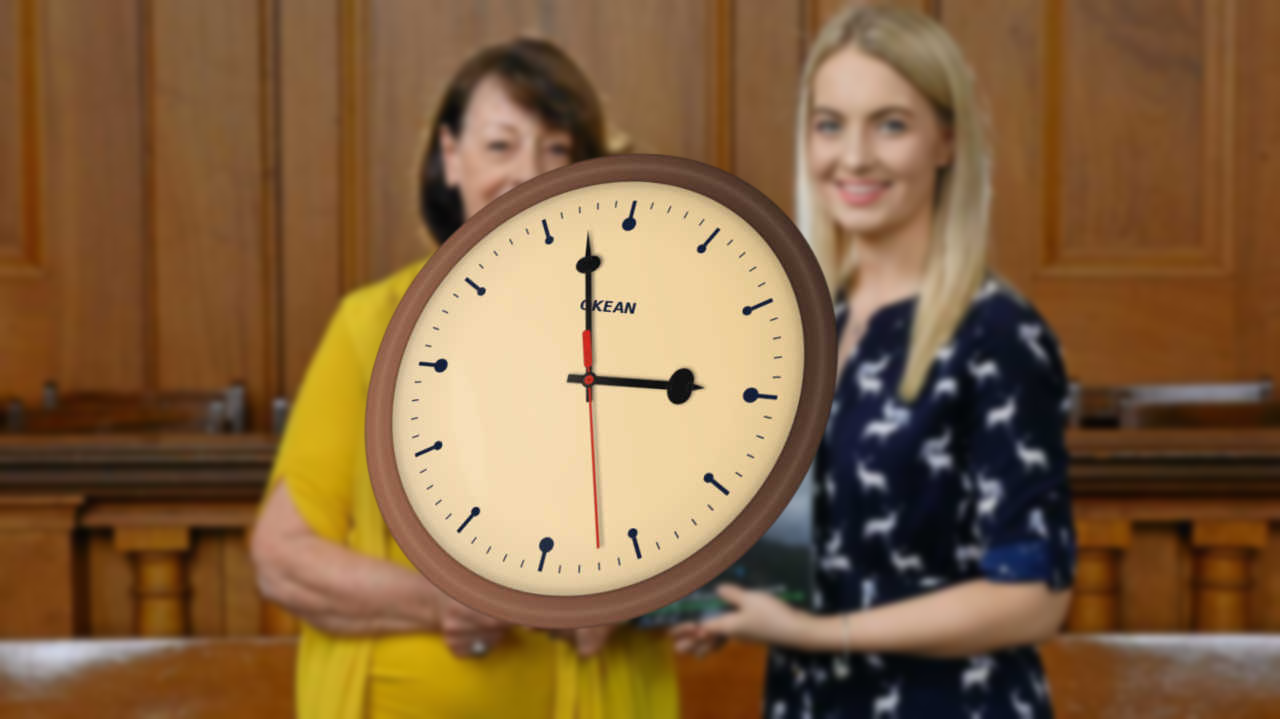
2.57.27
